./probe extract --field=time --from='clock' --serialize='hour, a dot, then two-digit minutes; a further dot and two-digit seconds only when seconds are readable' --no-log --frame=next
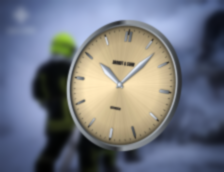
10.07
